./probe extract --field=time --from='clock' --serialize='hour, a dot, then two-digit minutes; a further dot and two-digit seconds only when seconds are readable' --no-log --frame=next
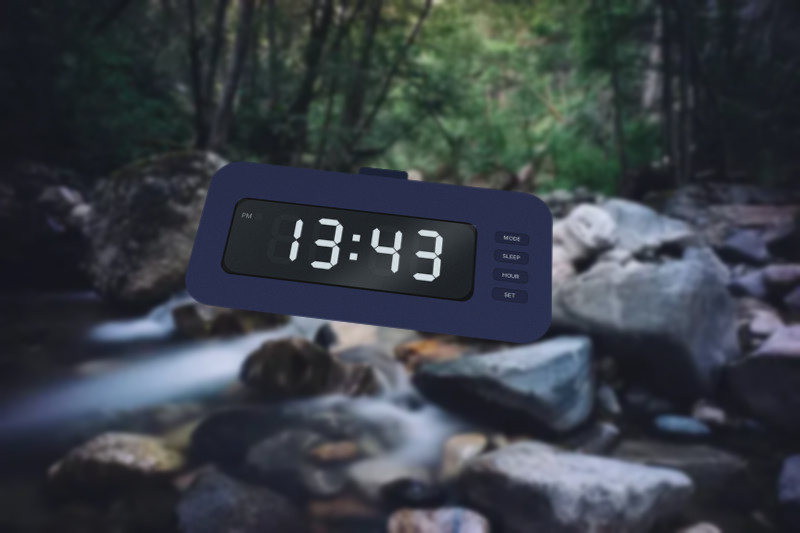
13.43
